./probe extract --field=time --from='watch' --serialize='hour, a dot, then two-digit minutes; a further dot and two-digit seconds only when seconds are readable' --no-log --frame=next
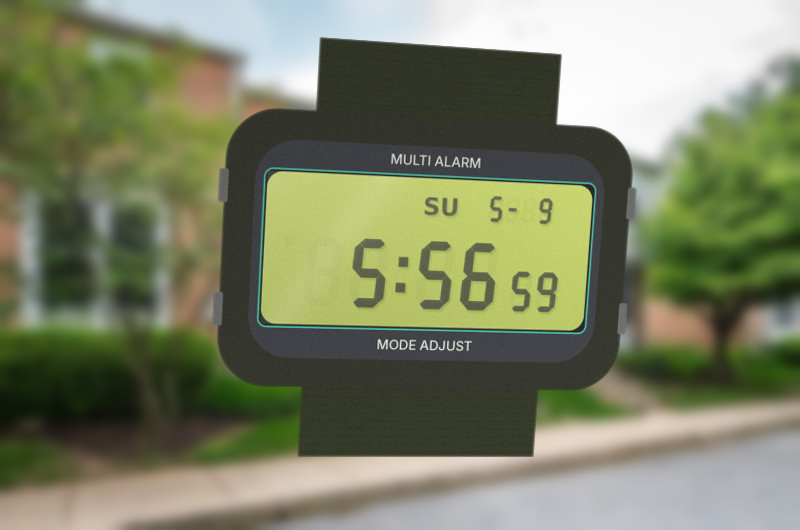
5.56.59
